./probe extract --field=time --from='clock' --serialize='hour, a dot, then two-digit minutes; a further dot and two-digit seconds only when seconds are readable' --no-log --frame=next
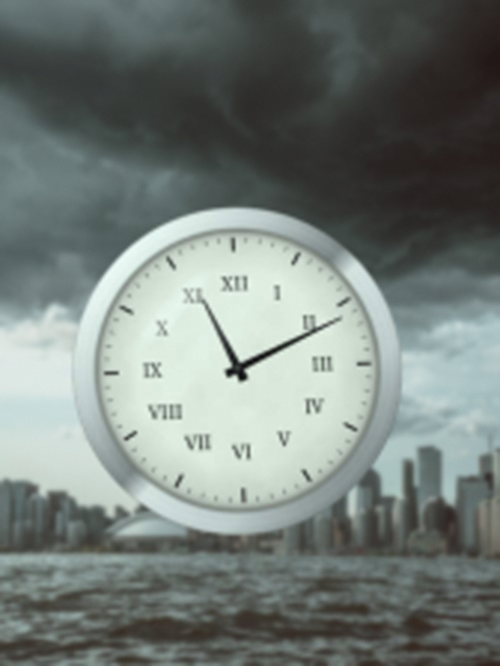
11.11
